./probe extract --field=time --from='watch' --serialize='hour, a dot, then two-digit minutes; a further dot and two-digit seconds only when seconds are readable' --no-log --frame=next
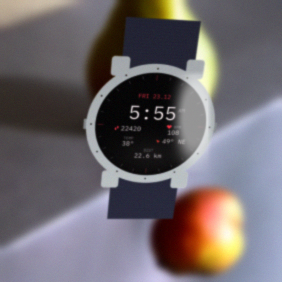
5.55
